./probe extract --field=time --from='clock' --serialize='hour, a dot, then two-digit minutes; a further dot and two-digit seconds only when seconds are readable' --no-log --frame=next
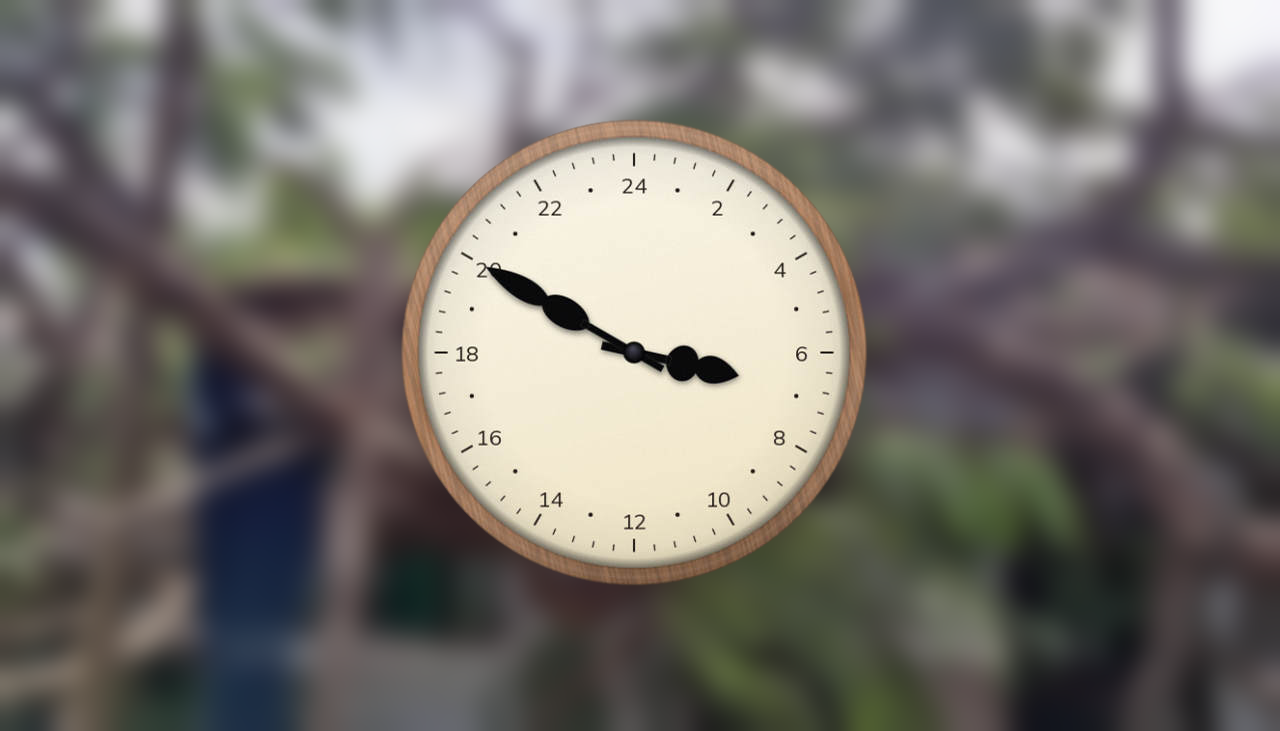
6.50
